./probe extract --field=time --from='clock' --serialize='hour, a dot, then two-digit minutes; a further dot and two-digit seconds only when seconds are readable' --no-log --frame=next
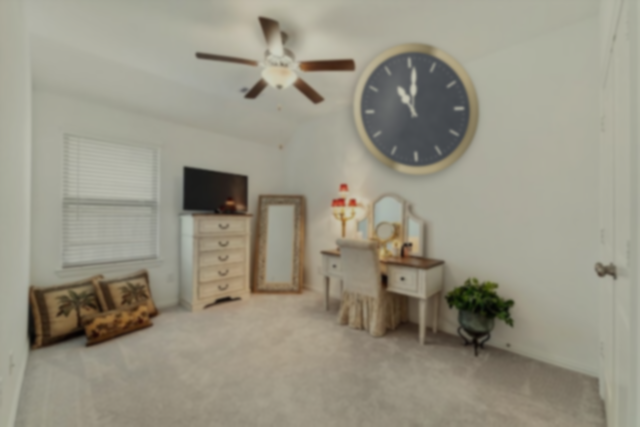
11.01
